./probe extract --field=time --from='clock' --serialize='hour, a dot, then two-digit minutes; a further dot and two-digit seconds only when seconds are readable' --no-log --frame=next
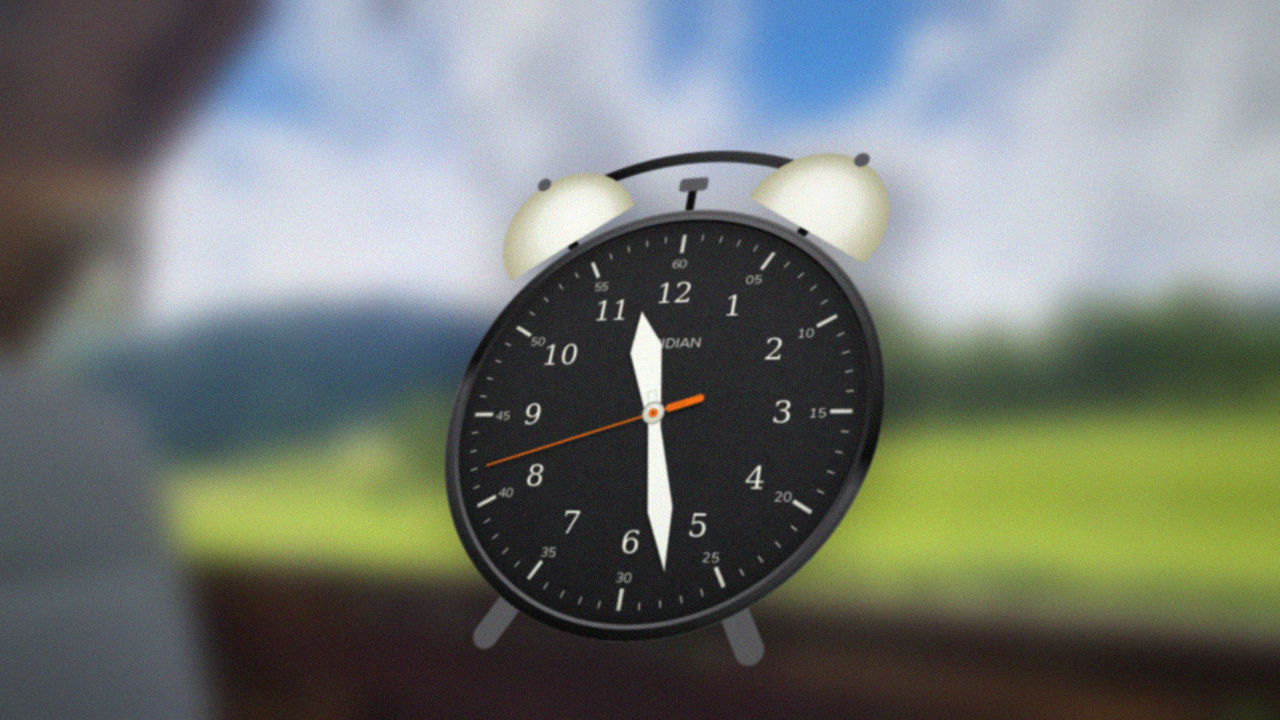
11.27.42
